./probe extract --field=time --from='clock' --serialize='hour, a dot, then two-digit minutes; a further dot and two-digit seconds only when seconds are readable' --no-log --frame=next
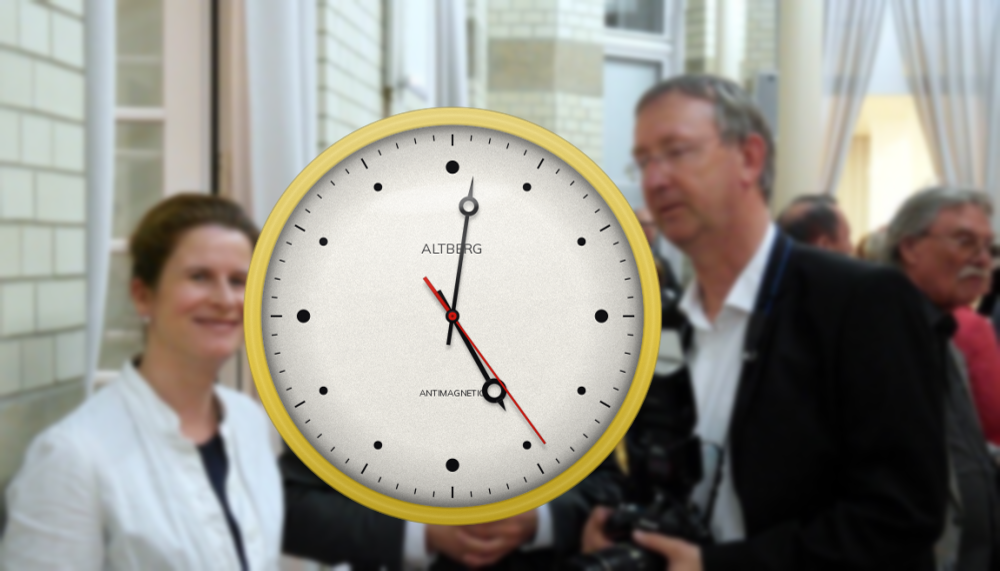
5.01.24
